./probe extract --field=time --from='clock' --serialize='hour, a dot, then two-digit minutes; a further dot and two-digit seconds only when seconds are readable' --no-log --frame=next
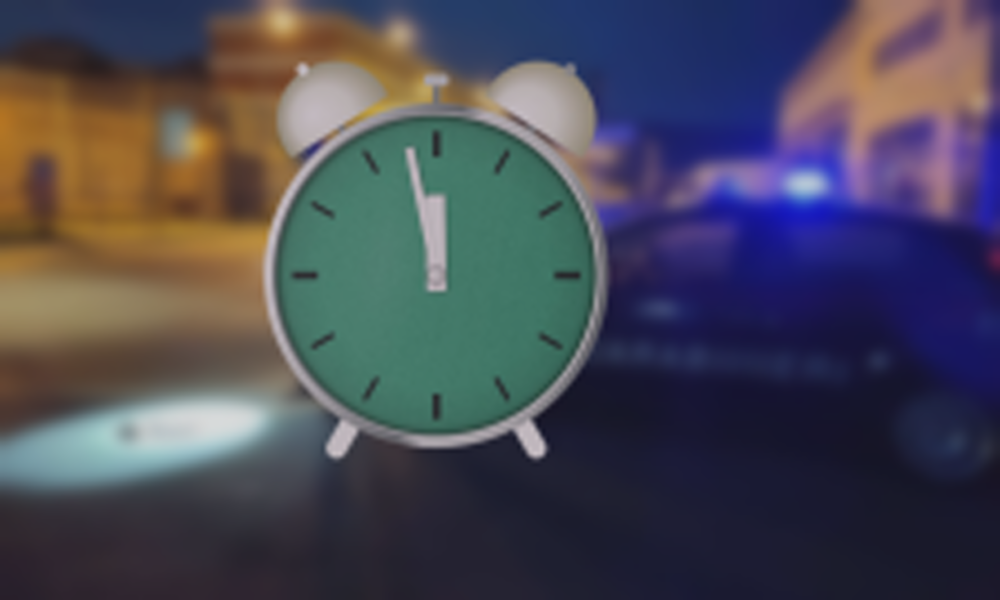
11.58
